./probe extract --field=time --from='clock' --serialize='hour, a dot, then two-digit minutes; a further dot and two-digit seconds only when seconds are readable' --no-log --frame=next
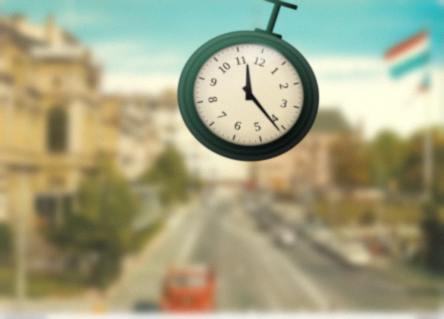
11.21
